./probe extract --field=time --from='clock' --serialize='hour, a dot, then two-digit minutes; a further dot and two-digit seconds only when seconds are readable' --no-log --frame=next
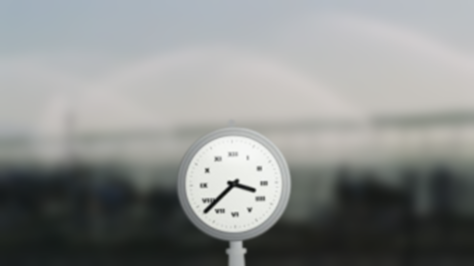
3.38
